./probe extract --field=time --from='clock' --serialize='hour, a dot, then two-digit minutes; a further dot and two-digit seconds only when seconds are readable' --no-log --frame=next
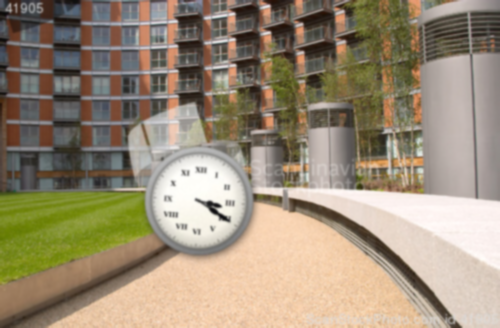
3.20
